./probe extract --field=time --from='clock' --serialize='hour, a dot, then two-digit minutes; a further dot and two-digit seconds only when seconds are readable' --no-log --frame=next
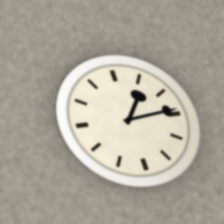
1.14
